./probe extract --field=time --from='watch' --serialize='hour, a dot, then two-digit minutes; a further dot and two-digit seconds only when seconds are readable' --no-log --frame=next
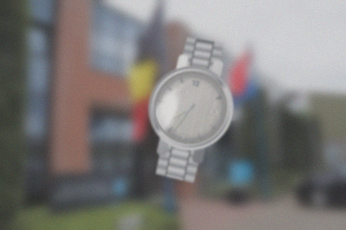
7.34
